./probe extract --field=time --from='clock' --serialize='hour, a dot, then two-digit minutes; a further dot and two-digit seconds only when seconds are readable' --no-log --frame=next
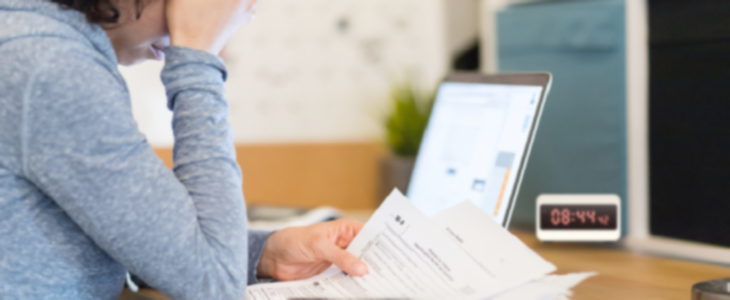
8.44
